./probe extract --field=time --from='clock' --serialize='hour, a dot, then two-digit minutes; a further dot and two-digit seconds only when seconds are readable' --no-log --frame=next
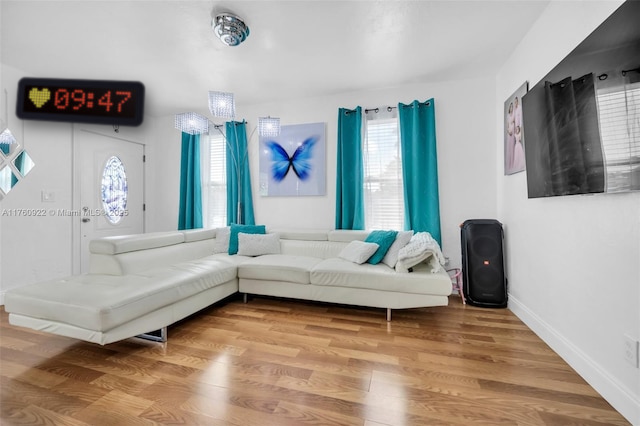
9.47
